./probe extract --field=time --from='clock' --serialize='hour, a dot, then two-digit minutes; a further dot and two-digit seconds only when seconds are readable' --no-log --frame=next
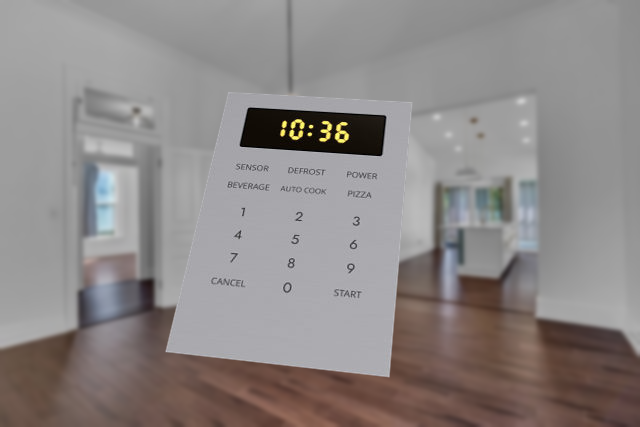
10.36
